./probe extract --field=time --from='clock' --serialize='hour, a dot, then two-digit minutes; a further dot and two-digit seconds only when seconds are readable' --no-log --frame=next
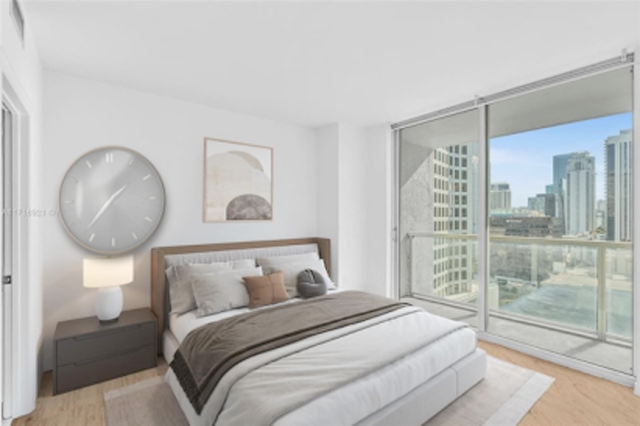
1.37
